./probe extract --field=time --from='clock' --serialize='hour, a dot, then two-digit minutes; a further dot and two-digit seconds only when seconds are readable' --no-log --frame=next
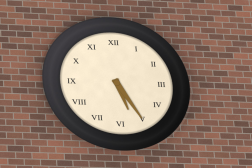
5.25
